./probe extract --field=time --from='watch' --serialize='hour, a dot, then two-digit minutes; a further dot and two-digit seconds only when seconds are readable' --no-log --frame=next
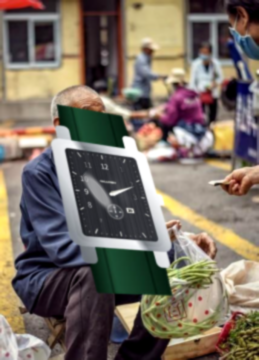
2.11
